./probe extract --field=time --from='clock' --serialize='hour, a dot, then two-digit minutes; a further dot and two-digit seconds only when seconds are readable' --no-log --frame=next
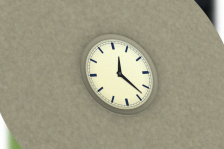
12.23
